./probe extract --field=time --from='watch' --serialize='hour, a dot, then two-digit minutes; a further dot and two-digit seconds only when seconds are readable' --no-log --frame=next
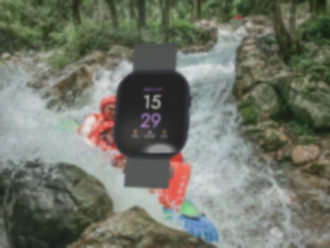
15.29
